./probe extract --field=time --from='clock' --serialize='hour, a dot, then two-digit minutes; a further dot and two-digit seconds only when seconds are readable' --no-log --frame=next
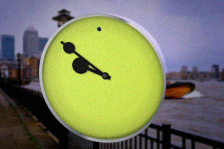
9.52
